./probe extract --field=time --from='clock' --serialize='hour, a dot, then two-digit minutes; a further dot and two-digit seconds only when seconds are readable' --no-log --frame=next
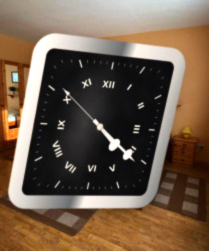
4.20.51
